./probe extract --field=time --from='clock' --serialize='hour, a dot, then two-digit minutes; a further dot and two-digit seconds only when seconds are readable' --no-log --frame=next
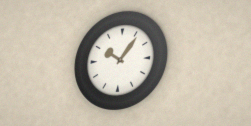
10.06
